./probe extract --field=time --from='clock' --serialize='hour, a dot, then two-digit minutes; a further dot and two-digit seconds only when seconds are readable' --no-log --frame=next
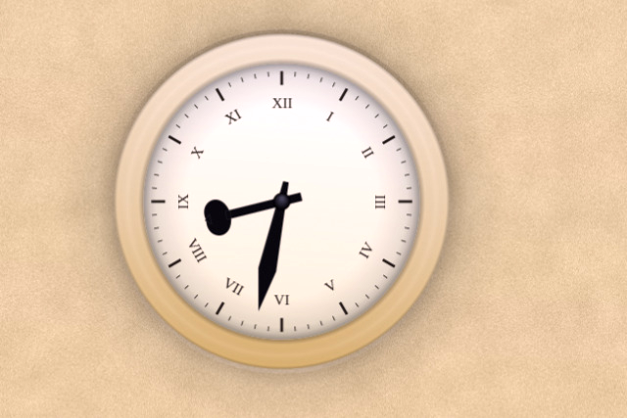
8.32
